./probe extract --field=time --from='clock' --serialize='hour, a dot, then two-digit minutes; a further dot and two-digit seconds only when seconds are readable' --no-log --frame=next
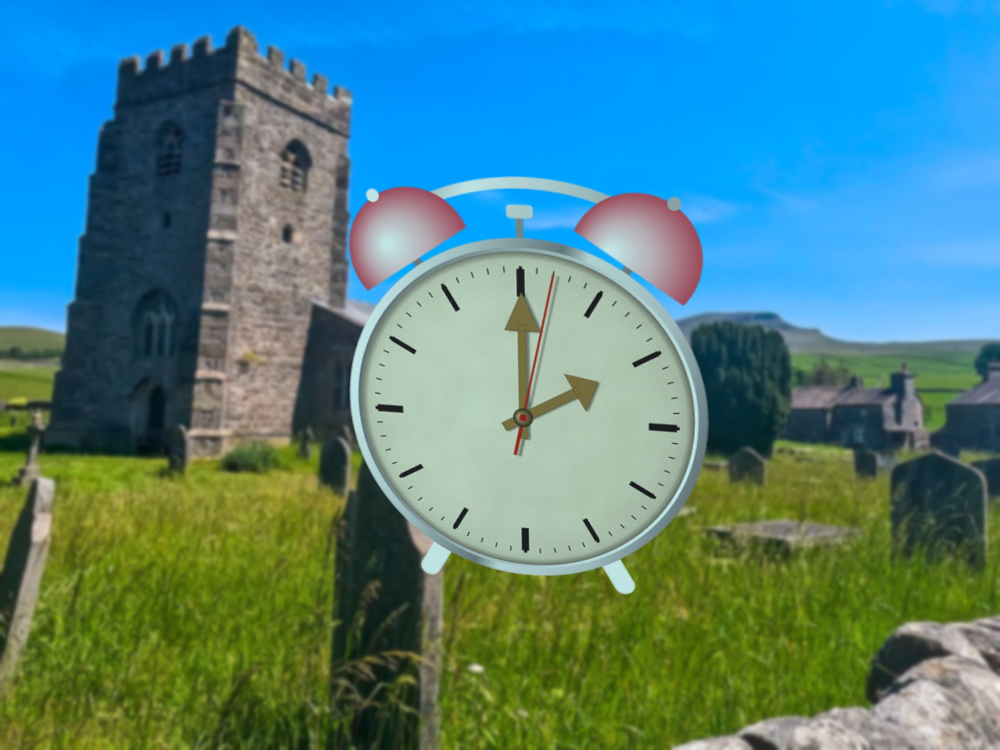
2.00.02
